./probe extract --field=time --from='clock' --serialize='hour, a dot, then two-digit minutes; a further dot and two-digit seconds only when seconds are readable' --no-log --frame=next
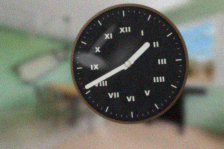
1.41
